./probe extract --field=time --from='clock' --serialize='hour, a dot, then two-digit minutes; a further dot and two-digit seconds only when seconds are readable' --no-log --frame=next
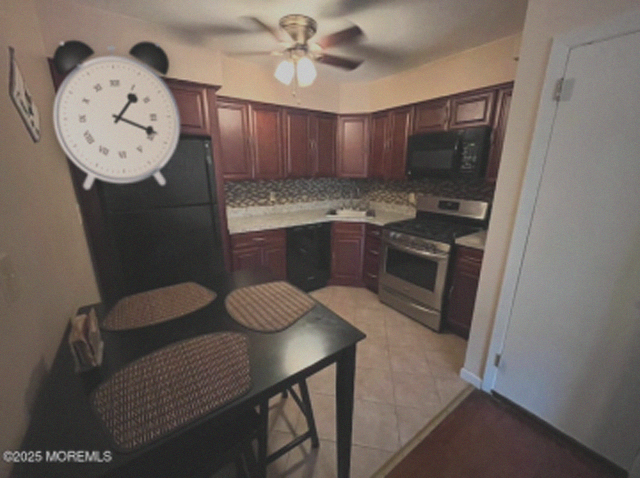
1.19
